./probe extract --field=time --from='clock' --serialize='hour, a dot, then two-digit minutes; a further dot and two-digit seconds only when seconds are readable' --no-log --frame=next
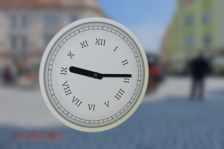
9.14
